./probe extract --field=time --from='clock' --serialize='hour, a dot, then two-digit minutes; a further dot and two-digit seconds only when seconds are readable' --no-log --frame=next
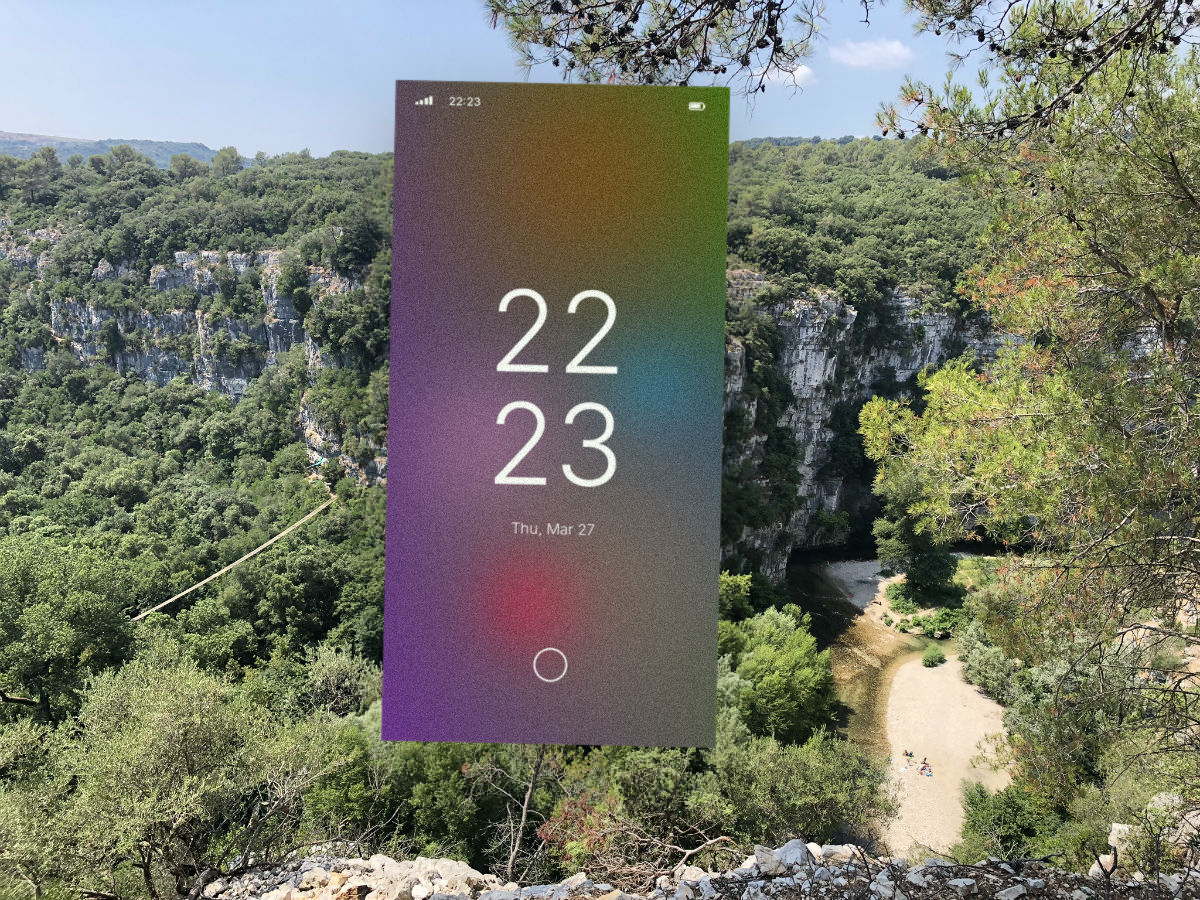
22.23
